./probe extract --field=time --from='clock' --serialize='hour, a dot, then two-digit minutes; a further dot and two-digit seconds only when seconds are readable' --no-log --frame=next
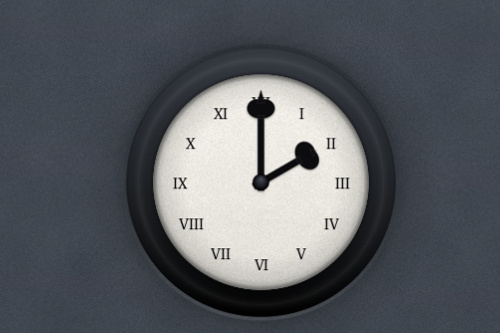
2.00
